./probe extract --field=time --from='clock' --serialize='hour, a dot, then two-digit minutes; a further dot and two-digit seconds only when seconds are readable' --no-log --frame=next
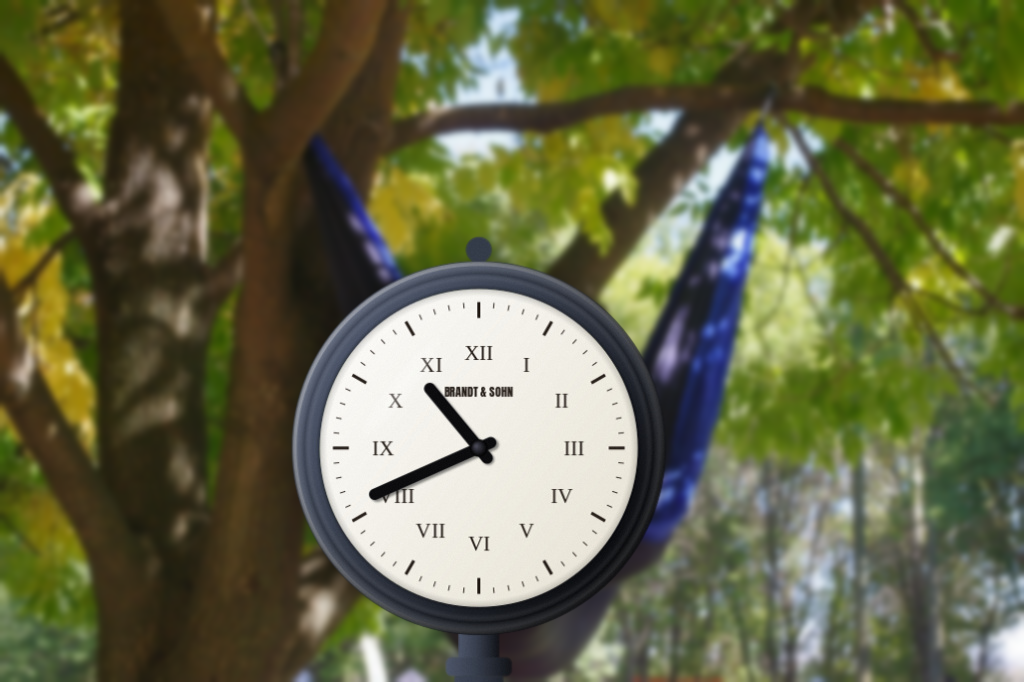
10.41
